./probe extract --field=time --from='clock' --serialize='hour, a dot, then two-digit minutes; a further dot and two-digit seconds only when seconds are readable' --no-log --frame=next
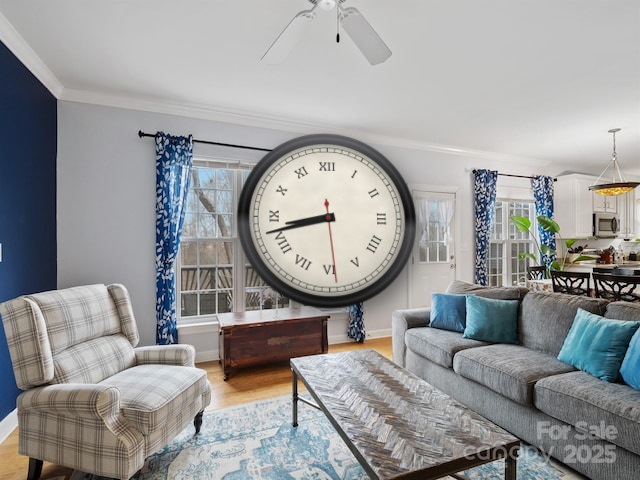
8.42.29
